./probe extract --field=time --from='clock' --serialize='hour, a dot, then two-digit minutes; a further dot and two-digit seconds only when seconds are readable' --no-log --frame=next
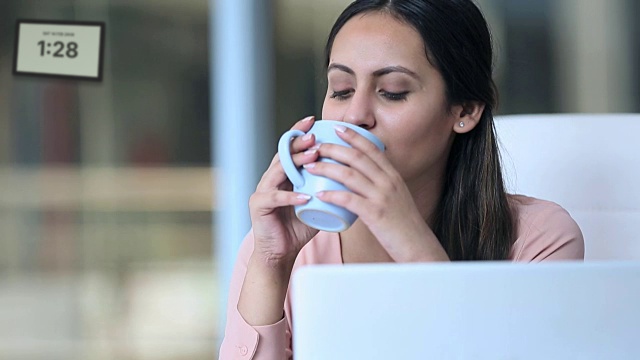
1.28
